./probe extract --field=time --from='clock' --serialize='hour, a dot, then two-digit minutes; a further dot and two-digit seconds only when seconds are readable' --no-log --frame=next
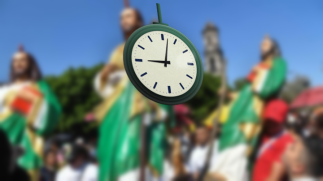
9.02
